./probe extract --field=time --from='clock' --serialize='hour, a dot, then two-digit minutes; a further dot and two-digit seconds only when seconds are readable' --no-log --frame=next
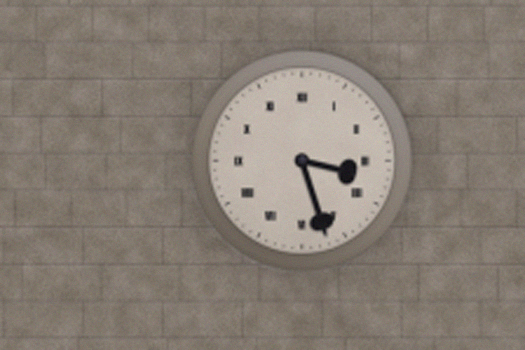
3.27
